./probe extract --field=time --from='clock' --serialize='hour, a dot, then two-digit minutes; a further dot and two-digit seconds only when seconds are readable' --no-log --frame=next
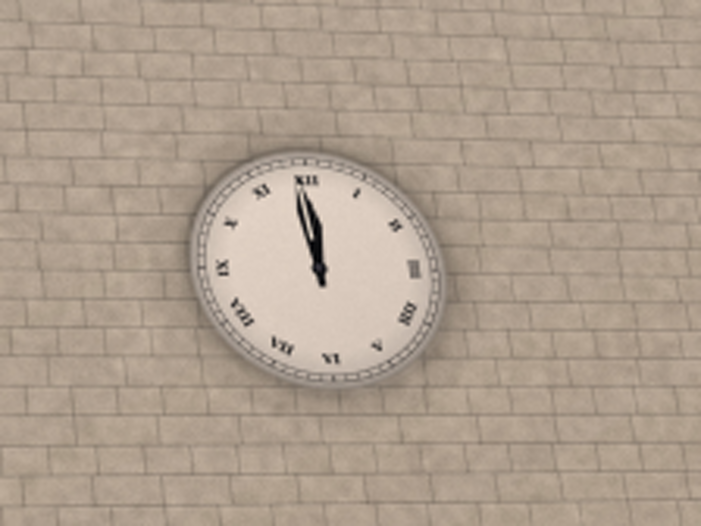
11.59
